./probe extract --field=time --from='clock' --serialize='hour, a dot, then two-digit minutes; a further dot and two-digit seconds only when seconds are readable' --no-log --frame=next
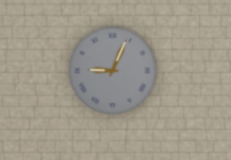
9.04
